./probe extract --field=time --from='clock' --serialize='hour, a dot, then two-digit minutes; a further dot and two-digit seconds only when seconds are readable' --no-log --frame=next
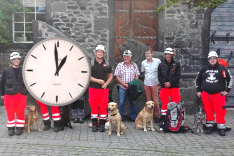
12.59
